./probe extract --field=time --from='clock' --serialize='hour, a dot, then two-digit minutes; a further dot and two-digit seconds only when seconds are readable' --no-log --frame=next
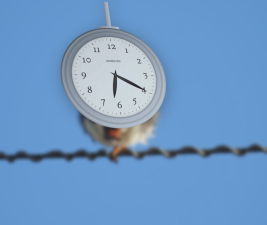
6.20
